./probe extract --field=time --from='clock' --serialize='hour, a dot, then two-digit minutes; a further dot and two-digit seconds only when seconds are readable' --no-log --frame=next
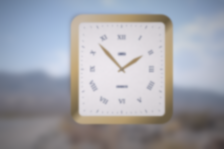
1.53
